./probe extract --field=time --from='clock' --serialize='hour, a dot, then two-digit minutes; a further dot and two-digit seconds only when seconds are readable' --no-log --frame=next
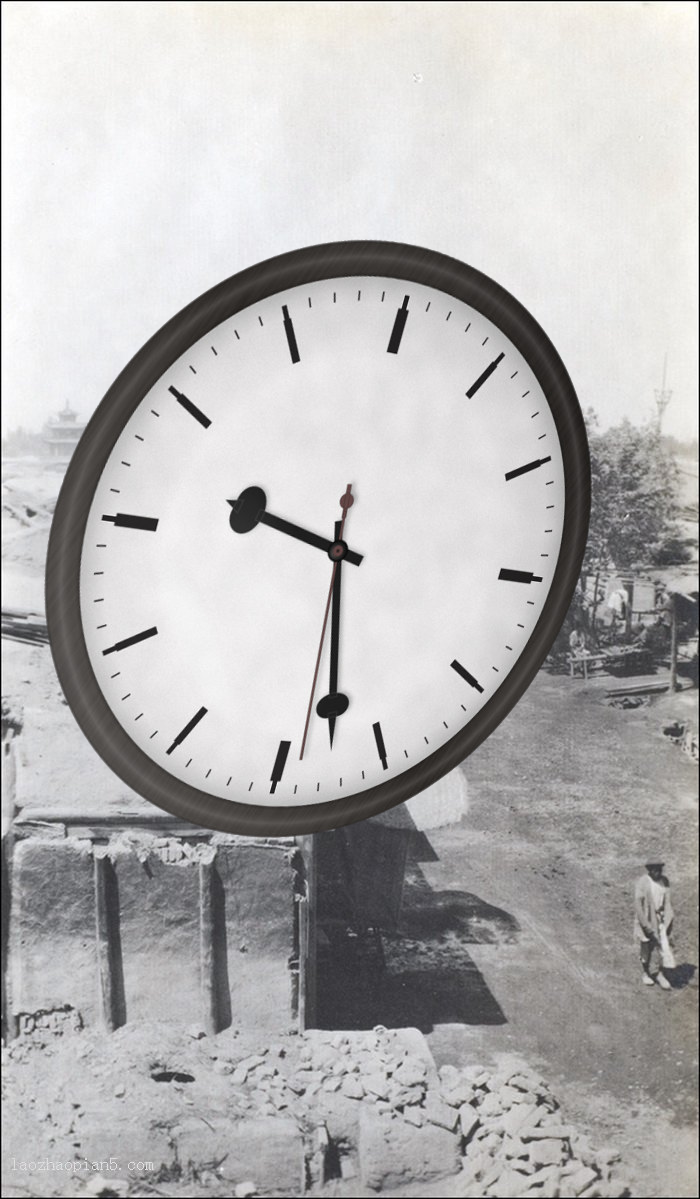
9.27.29
